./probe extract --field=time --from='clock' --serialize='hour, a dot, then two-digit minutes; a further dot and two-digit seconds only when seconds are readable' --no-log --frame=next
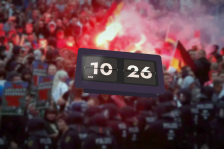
10.26
